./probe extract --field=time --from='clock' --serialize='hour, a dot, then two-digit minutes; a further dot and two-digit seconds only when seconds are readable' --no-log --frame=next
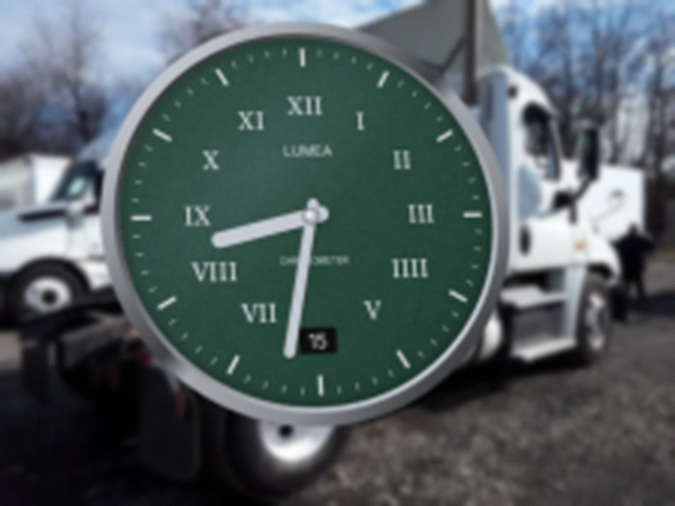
8.32
